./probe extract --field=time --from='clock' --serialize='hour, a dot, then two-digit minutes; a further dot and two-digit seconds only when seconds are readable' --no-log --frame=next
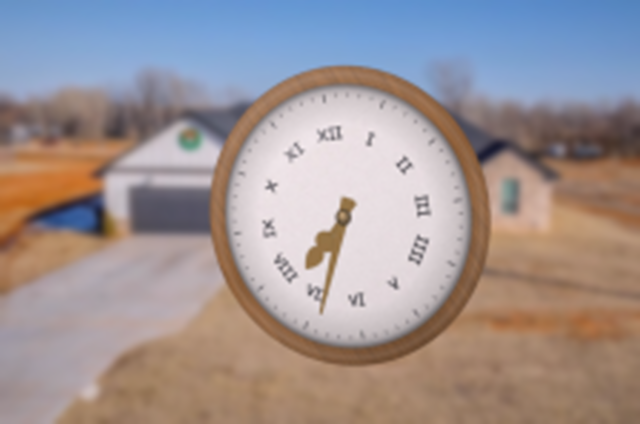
7.34
